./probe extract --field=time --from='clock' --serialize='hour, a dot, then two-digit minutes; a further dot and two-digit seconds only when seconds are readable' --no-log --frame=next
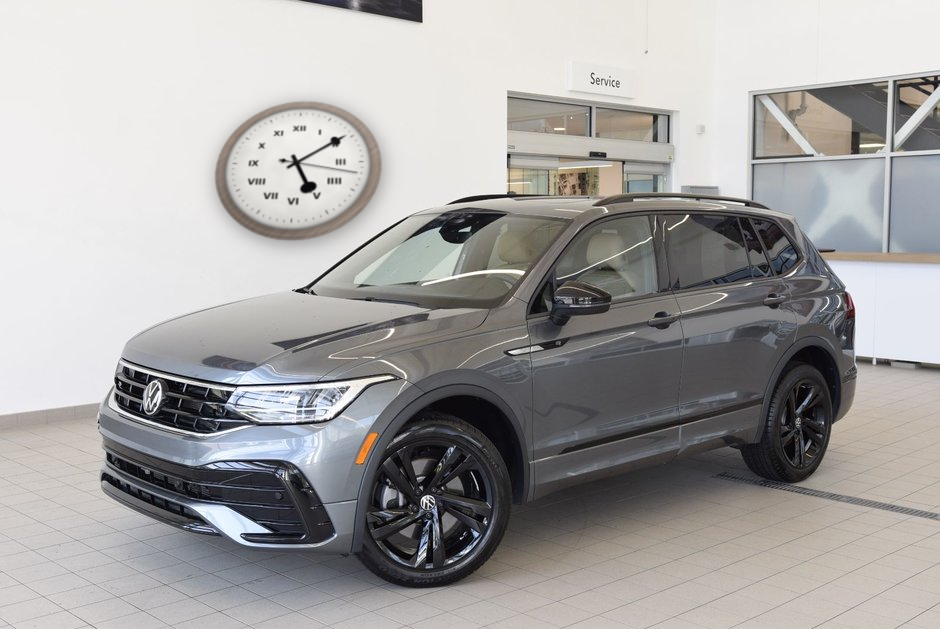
5.09.17
